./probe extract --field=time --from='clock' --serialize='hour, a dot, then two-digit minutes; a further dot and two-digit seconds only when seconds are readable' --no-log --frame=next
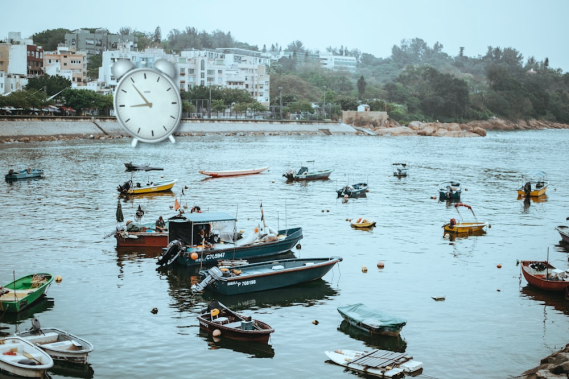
8.54
